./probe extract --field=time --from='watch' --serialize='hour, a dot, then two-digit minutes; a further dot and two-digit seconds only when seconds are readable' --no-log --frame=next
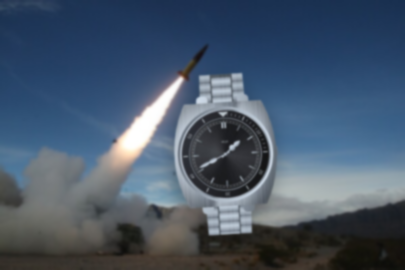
1.41
